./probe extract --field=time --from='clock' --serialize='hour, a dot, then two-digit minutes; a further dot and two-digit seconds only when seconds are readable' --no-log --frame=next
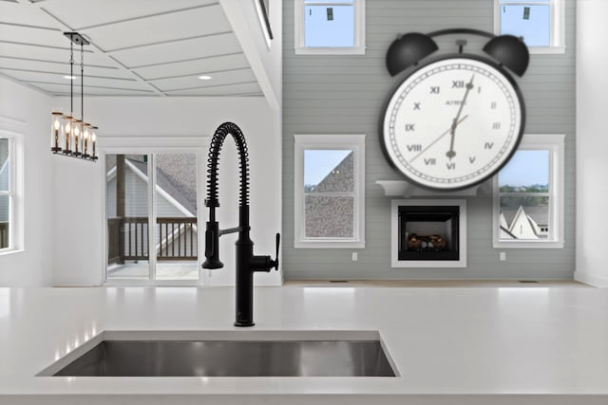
6.02.38
